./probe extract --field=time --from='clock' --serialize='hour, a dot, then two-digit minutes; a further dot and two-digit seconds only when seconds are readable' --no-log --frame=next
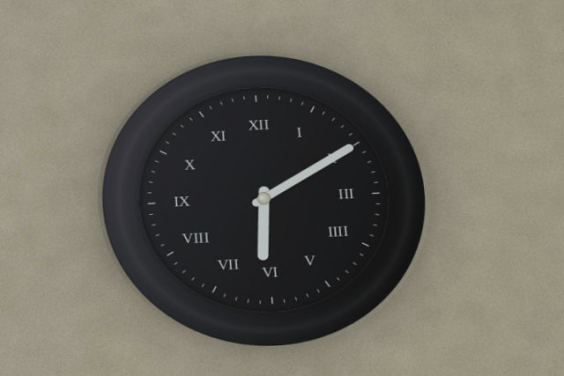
6.10
